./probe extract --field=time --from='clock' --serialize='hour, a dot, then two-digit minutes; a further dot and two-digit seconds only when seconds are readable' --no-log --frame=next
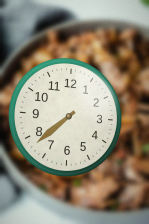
7.38
